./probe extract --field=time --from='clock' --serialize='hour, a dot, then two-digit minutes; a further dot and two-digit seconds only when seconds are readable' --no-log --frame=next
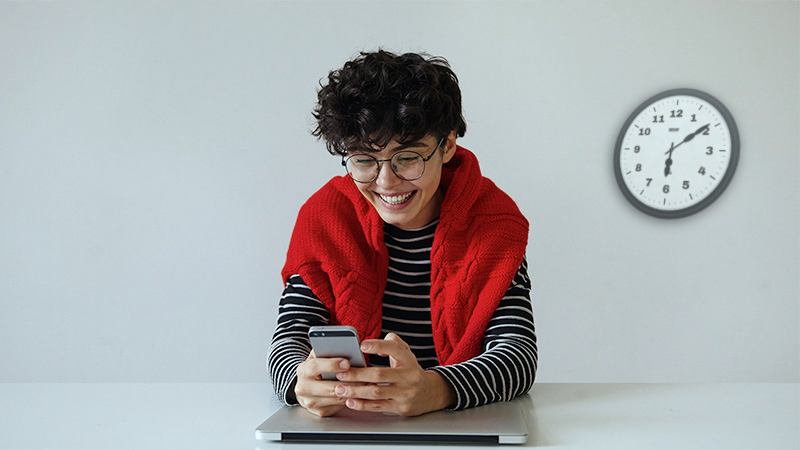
6.09
